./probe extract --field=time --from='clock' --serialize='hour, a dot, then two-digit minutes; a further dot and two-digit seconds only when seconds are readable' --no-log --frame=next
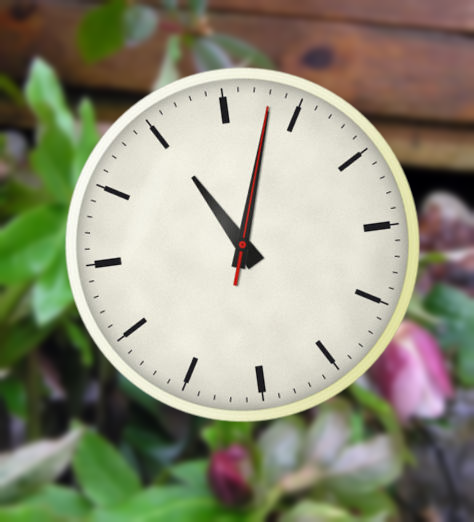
11.03.03
